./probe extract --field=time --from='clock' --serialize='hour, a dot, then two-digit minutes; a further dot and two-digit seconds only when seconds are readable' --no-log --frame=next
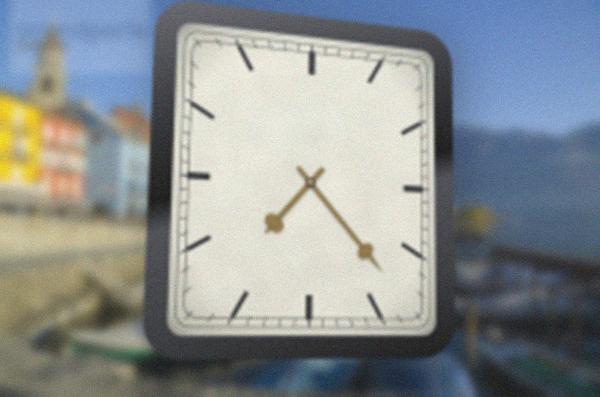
7.23
